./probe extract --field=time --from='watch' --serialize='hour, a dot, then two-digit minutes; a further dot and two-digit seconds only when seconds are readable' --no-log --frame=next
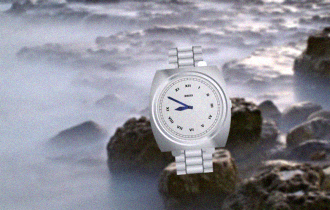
8.50
